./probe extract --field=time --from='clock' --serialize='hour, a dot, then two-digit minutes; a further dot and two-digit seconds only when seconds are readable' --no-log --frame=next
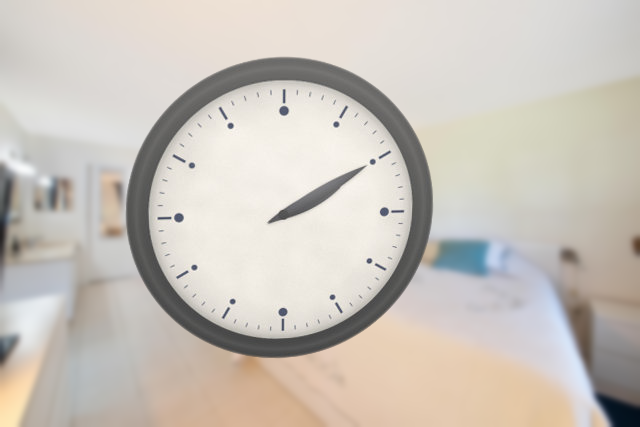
2.10
